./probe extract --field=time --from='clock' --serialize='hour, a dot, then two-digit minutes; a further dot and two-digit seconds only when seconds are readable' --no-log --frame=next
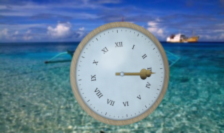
3.16
